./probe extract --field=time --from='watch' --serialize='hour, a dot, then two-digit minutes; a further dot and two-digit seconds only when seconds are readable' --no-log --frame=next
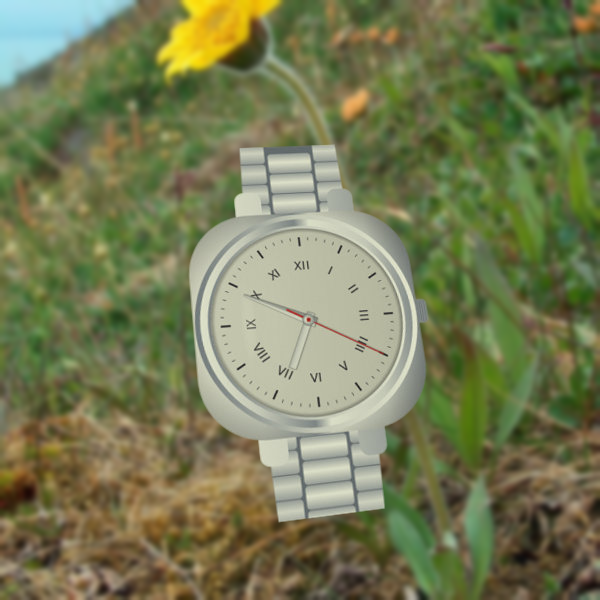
6.49.20
